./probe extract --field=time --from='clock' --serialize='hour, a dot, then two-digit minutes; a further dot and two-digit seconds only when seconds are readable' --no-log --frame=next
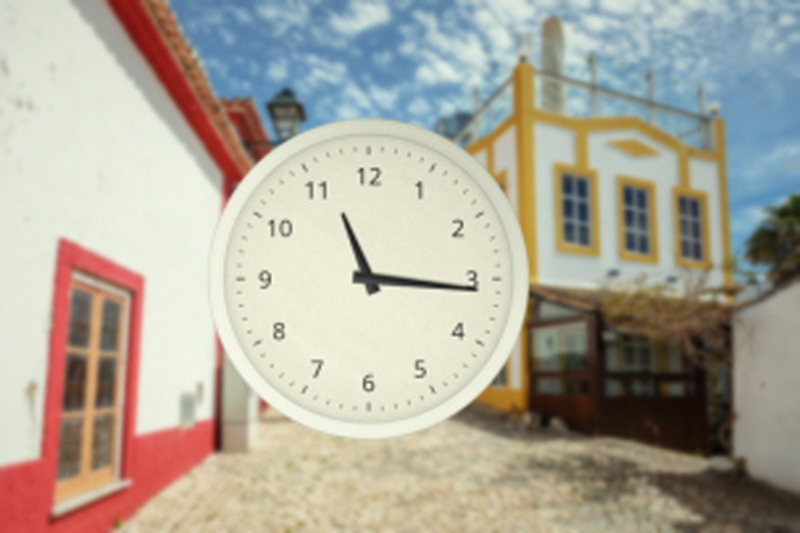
11.16
